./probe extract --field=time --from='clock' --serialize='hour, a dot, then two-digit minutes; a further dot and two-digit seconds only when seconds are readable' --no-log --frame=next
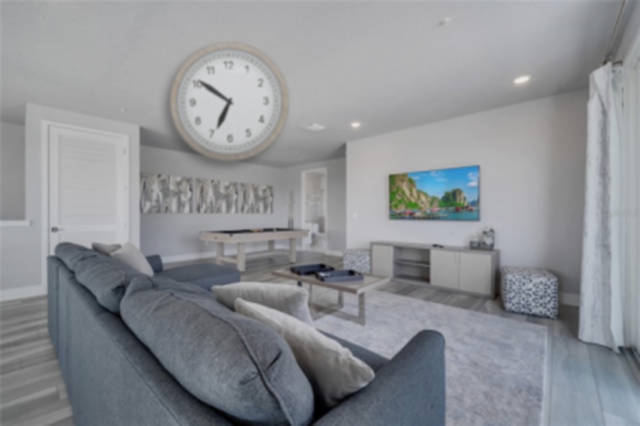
6.51
